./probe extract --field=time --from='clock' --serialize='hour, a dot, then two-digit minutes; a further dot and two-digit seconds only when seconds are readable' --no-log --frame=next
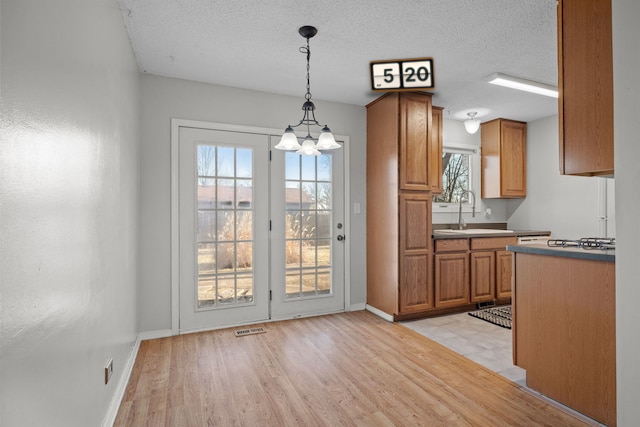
5.20
